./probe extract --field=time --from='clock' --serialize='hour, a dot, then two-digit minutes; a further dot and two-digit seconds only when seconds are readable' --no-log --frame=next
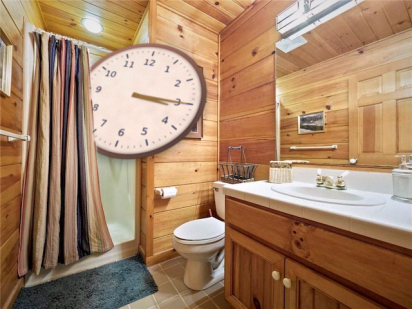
3.15
